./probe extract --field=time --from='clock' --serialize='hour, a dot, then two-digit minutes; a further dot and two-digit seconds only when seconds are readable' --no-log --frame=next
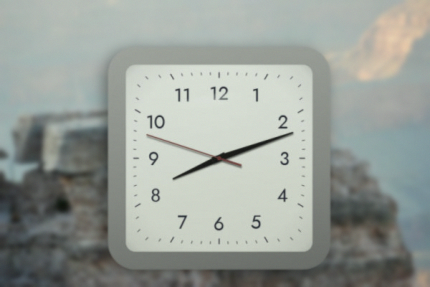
8.11.48
